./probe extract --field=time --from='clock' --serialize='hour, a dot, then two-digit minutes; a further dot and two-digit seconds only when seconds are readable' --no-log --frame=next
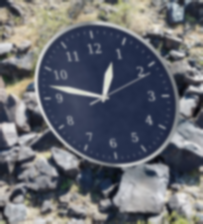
12.47.11
